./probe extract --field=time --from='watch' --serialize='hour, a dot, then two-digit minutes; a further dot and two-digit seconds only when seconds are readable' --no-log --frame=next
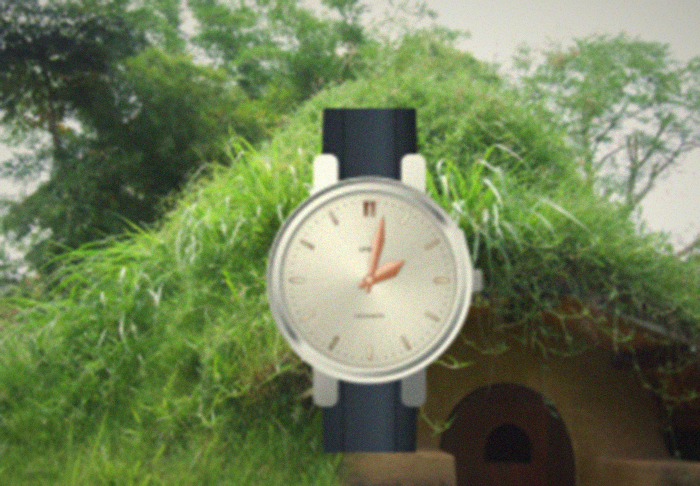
2.02
